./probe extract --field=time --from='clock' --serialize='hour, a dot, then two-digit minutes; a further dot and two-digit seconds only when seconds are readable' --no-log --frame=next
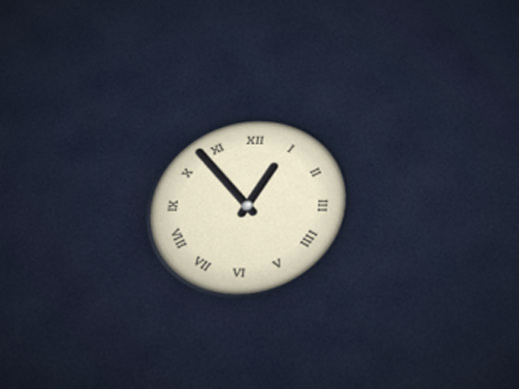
12.53
